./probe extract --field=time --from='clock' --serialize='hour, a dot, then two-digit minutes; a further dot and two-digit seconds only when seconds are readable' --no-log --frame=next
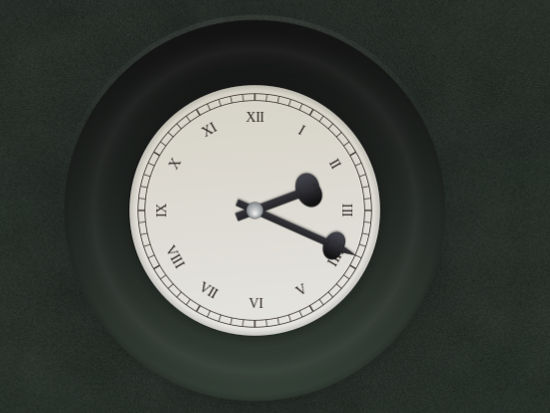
2.19
